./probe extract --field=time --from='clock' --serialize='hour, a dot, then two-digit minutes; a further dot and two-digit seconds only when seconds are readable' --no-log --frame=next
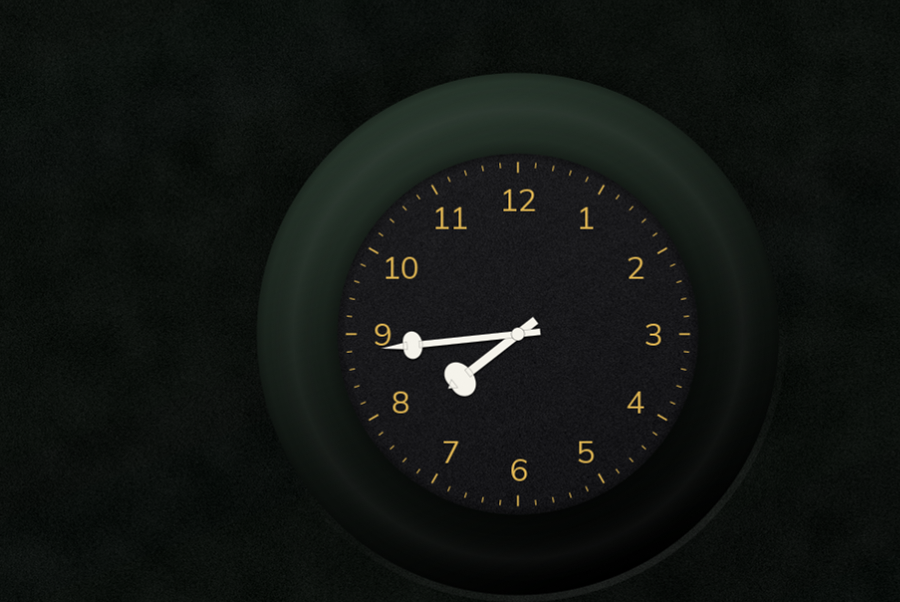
7.44
